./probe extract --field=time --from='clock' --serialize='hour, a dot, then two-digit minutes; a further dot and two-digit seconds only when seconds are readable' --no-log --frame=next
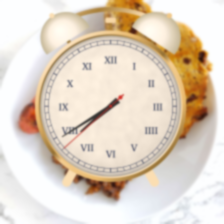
7.39.38
